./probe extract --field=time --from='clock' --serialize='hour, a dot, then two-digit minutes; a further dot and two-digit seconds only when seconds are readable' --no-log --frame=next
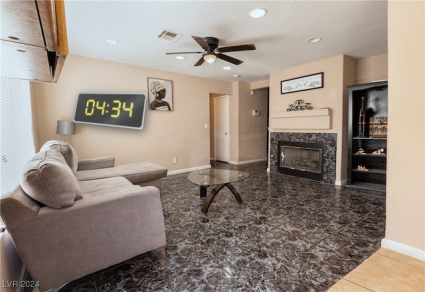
4.34
